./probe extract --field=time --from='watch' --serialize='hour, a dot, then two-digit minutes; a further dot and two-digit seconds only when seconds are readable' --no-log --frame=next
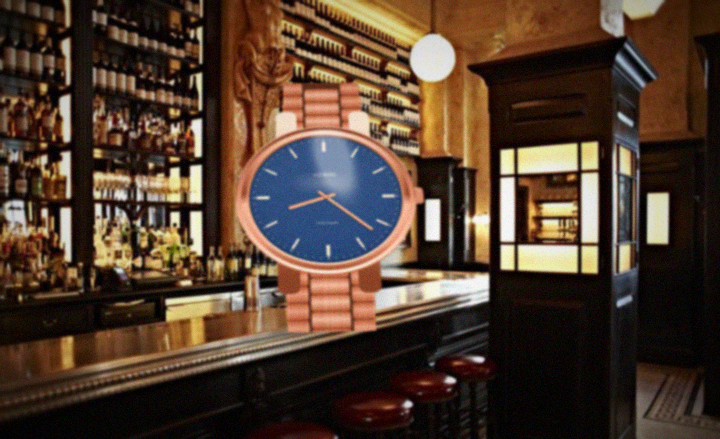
8.22
